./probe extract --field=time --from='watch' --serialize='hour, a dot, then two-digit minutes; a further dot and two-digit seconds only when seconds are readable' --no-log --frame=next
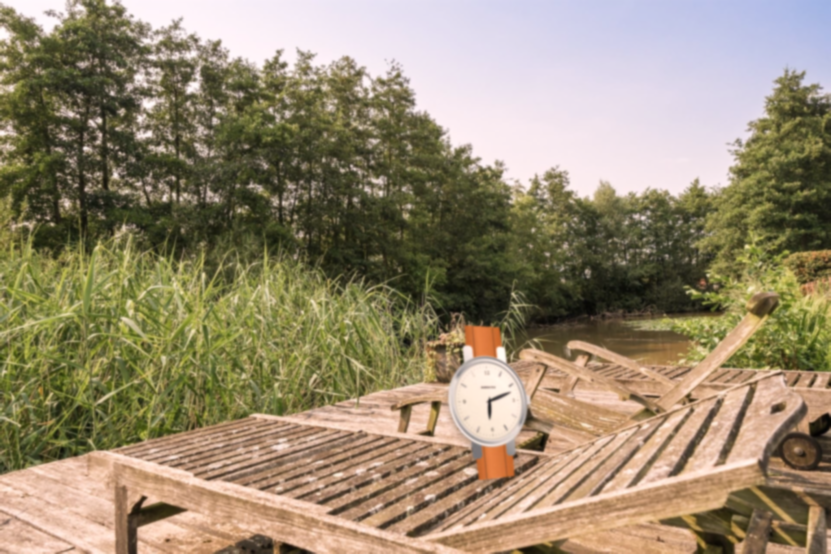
6.12
